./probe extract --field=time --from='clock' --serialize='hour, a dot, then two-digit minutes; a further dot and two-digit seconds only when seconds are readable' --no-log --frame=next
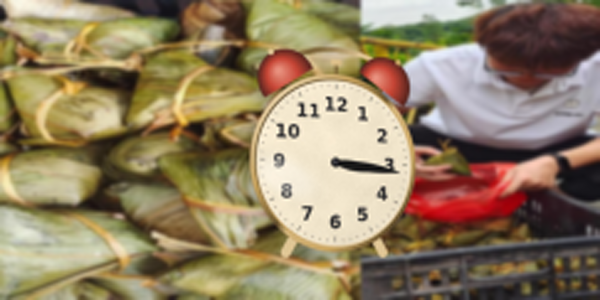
3.16
